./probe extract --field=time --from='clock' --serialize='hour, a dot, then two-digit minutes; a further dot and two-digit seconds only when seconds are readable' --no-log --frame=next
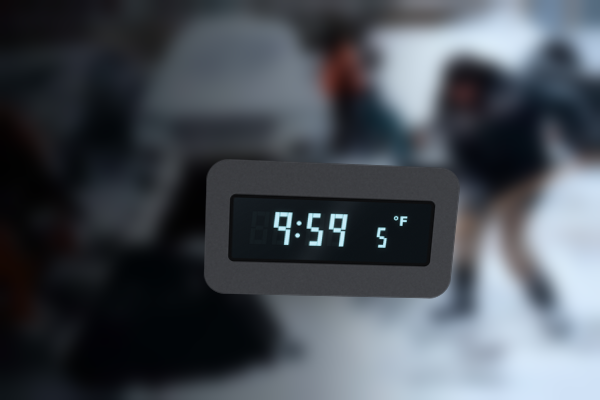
9.59
